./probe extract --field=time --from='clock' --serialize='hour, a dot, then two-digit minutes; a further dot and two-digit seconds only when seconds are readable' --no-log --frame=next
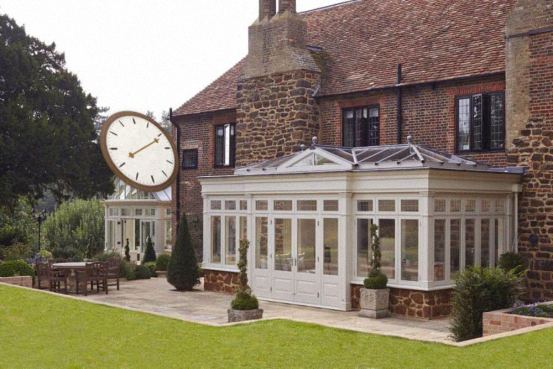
8.11
